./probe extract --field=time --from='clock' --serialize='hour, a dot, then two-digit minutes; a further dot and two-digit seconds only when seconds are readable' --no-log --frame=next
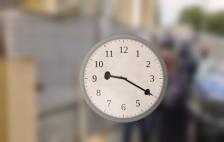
9.20
